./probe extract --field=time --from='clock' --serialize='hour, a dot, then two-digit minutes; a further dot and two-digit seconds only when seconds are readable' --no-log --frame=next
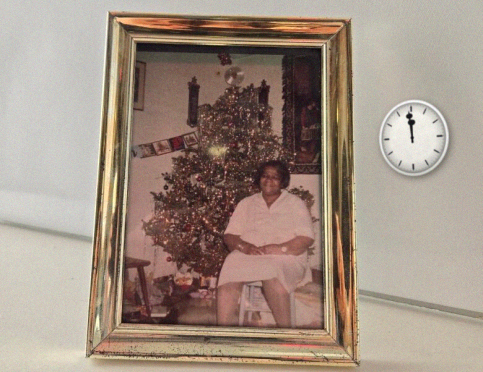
11.59
